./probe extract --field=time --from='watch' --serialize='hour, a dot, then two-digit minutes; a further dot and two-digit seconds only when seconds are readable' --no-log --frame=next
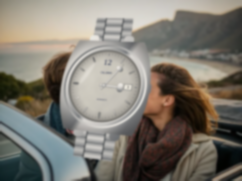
3.06
